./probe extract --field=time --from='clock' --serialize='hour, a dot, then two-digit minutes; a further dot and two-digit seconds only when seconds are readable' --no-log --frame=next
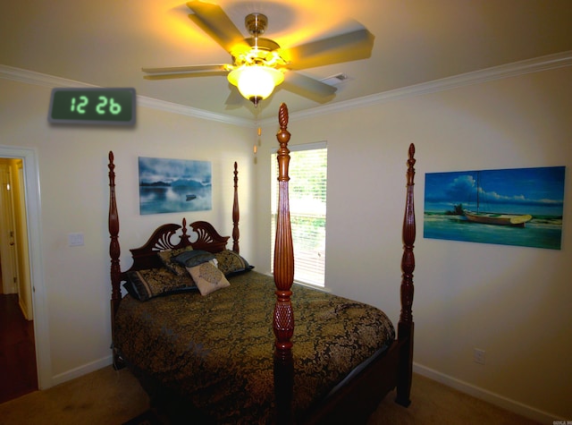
12.26
